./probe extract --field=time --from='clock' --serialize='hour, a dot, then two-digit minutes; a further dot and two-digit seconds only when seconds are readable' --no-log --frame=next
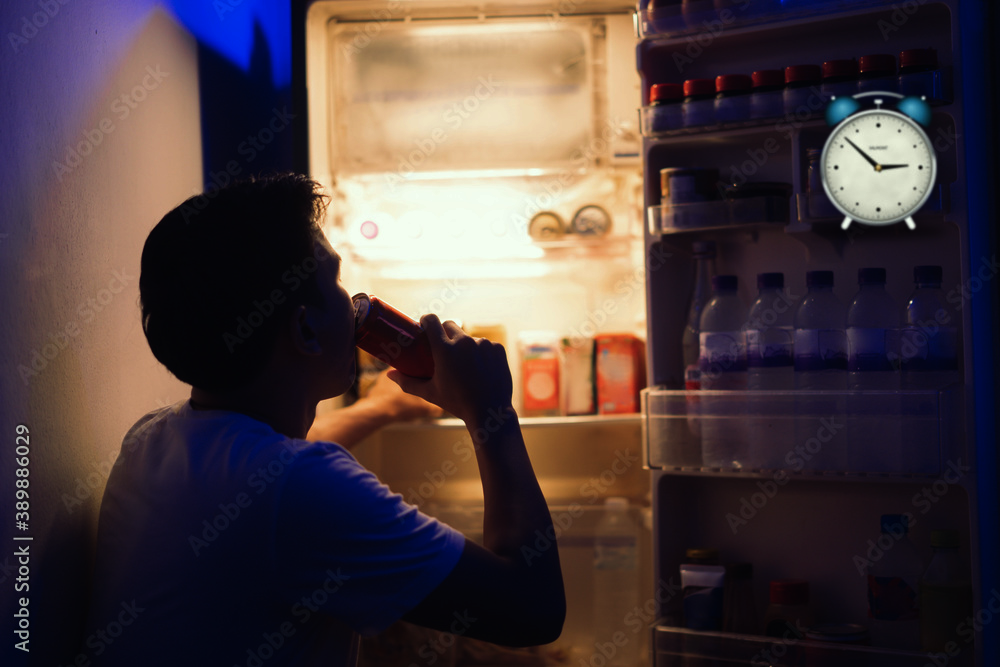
2.52
